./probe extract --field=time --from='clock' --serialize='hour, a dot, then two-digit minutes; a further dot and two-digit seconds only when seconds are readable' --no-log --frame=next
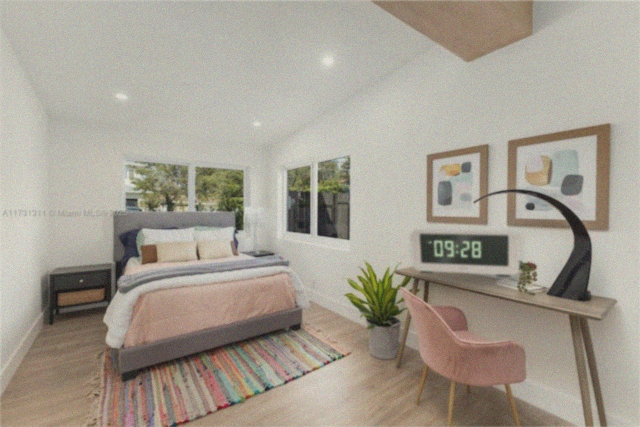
9.28
